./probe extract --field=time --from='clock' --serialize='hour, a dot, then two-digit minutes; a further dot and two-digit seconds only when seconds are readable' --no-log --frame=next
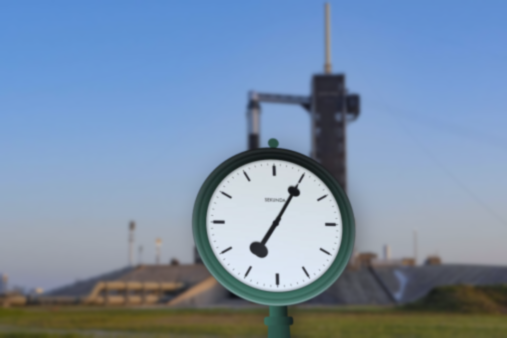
7.05
